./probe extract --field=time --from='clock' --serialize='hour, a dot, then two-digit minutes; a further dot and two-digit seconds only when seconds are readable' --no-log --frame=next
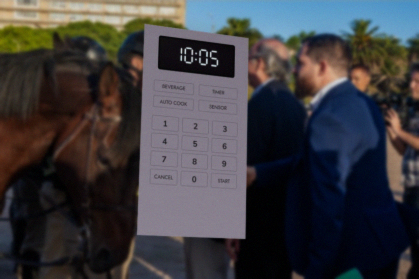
10.05
